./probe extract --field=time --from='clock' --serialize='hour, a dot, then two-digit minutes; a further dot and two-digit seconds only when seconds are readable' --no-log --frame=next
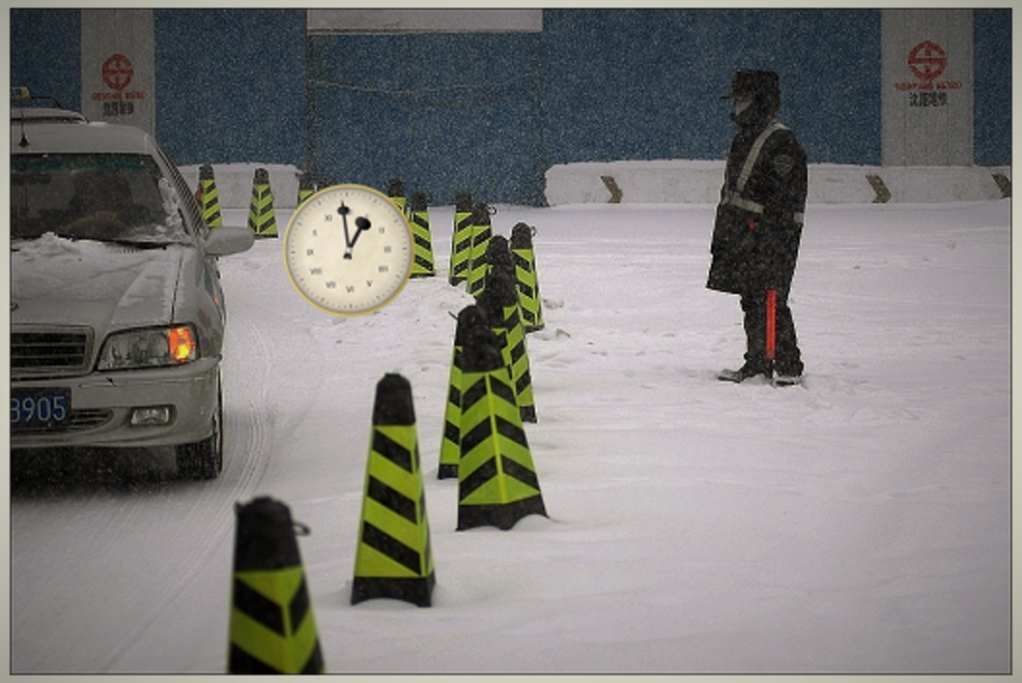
12.59
